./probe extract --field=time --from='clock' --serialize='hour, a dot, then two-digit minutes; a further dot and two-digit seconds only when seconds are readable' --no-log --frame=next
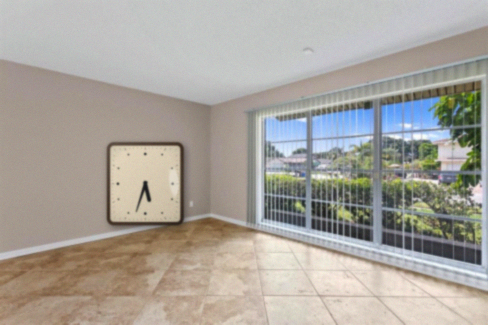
5.33
